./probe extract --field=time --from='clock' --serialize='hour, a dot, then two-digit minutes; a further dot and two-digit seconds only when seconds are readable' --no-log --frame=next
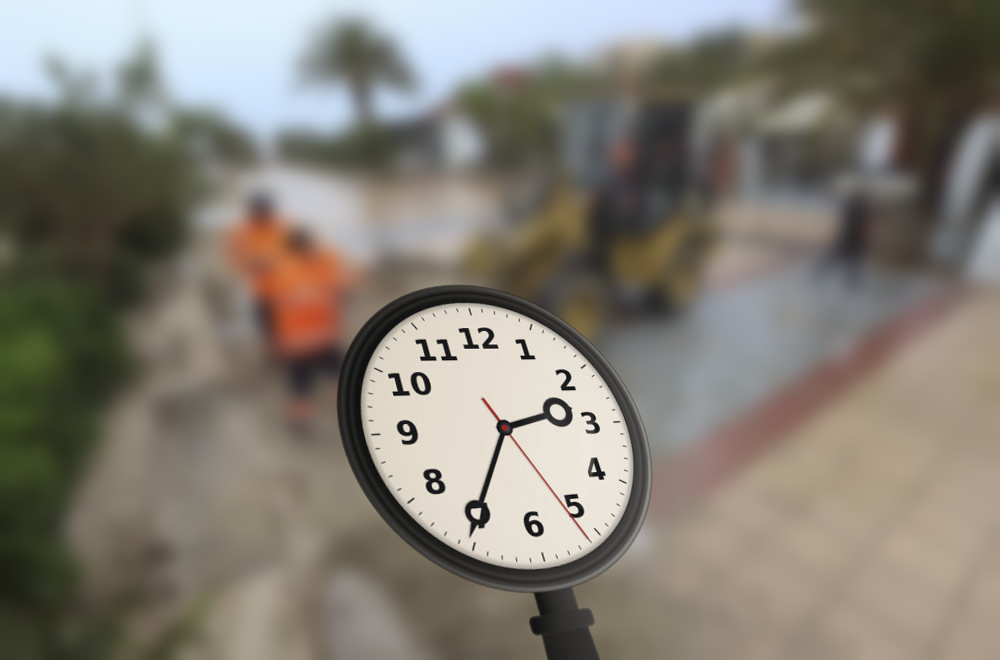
2.35.26
